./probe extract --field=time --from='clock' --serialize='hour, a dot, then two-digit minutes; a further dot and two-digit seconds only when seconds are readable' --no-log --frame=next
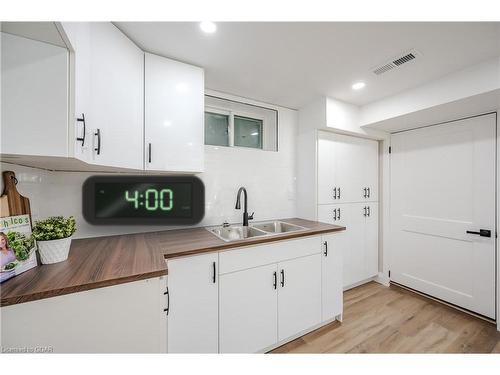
4.00
